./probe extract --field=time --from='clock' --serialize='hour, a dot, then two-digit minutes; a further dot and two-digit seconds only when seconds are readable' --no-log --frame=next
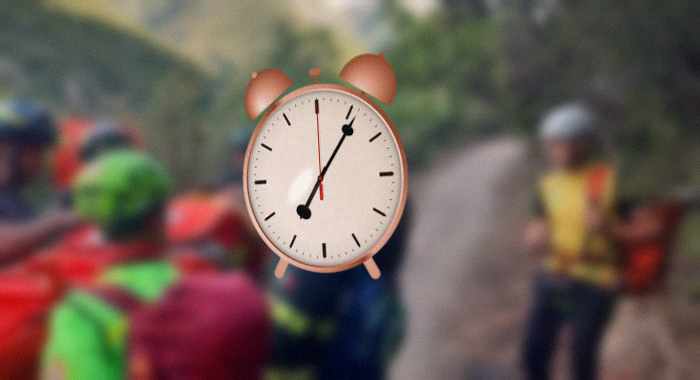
7.06.00
